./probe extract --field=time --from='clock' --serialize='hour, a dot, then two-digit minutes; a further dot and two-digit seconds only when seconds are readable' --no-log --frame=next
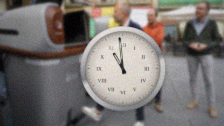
10.59
